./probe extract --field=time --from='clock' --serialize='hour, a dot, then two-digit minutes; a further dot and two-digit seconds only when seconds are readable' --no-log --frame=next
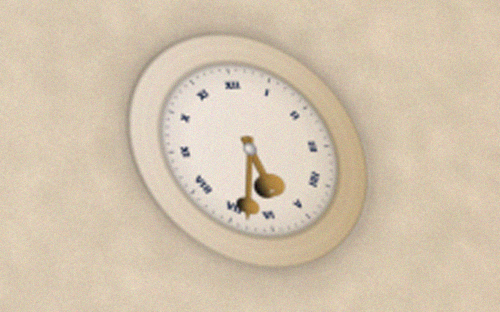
5.33
